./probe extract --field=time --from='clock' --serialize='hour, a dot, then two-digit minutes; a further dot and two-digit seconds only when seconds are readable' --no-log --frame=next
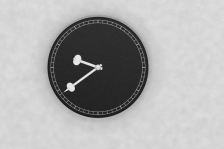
9.39
